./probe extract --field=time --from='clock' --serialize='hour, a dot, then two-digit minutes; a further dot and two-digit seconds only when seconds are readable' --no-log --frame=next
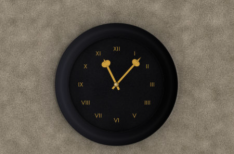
11.07
